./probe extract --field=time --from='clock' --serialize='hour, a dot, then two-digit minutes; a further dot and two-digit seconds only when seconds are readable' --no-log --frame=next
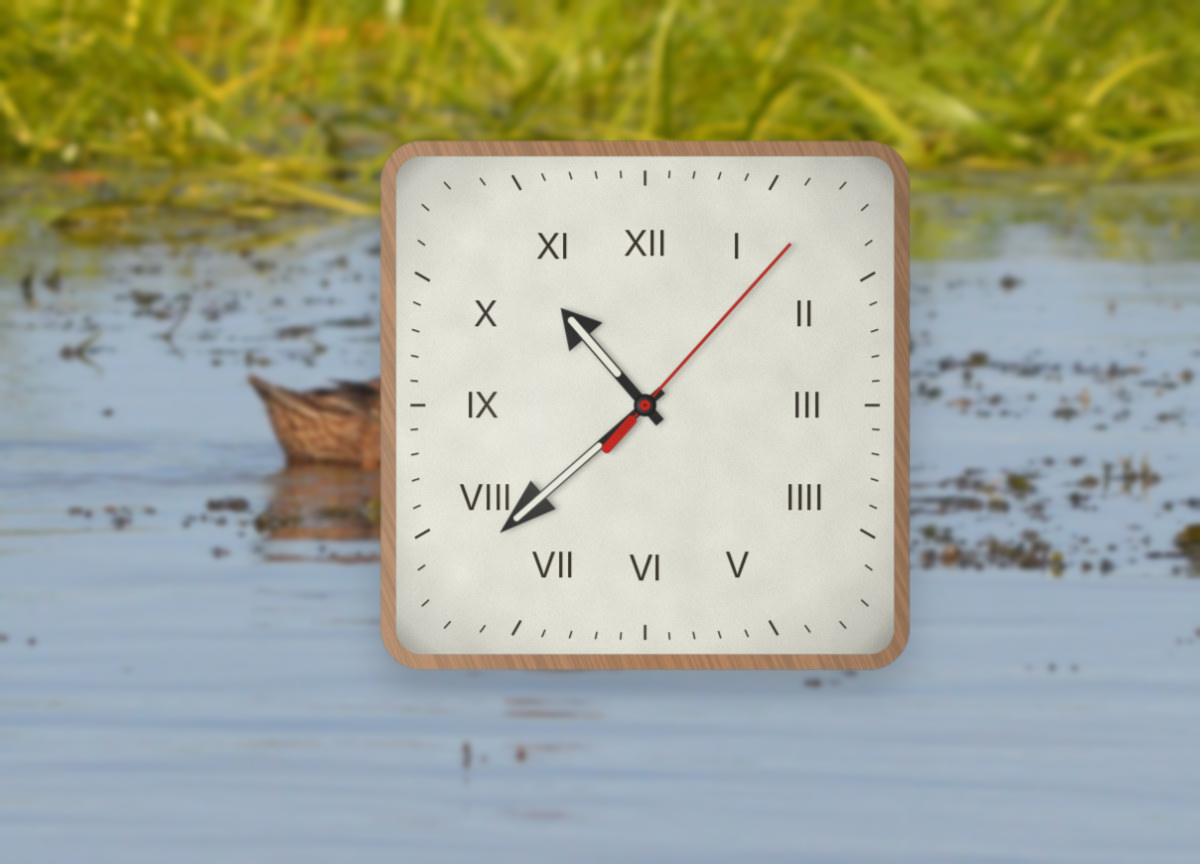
10.38.07
